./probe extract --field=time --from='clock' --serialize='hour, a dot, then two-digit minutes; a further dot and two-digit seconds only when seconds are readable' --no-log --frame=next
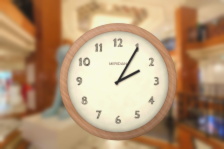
2.05
